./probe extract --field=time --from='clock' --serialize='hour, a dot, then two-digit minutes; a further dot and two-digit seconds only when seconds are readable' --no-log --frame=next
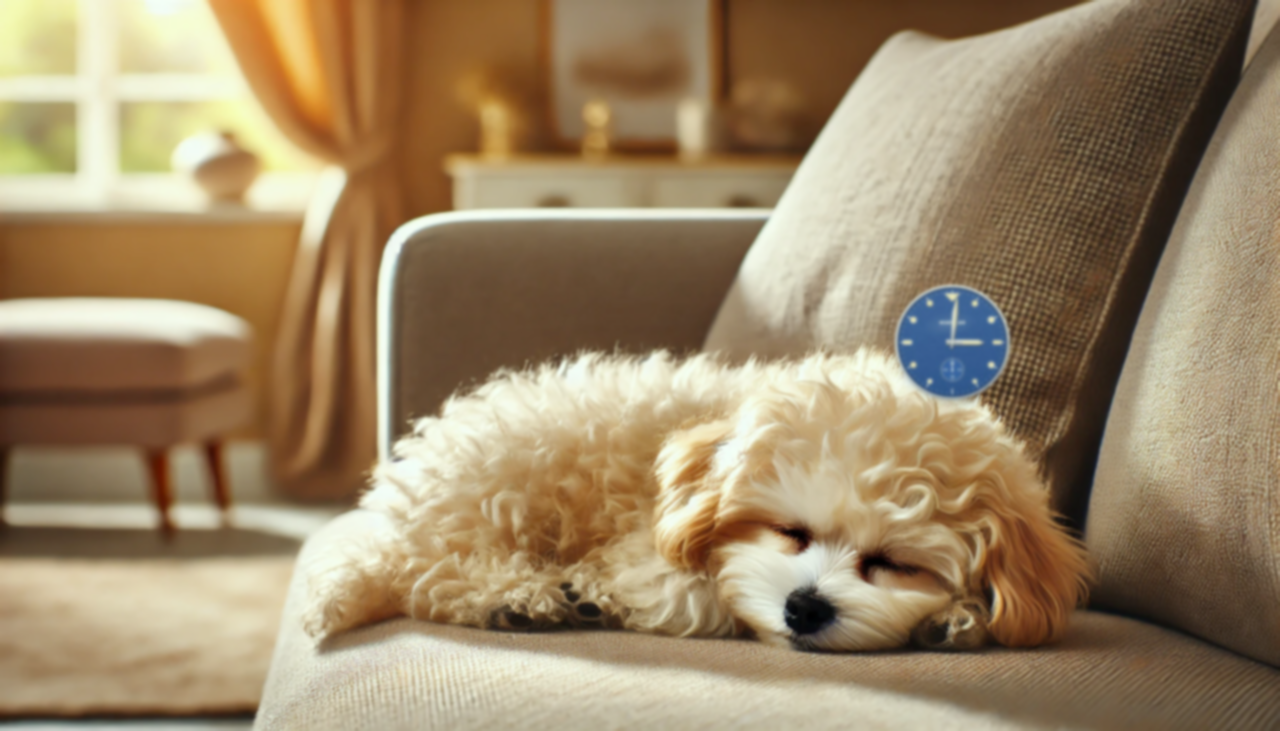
3.01
